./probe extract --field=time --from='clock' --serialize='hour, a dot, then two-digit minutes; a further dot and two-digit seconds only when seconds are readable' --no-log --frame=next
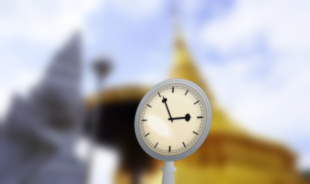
2.56
